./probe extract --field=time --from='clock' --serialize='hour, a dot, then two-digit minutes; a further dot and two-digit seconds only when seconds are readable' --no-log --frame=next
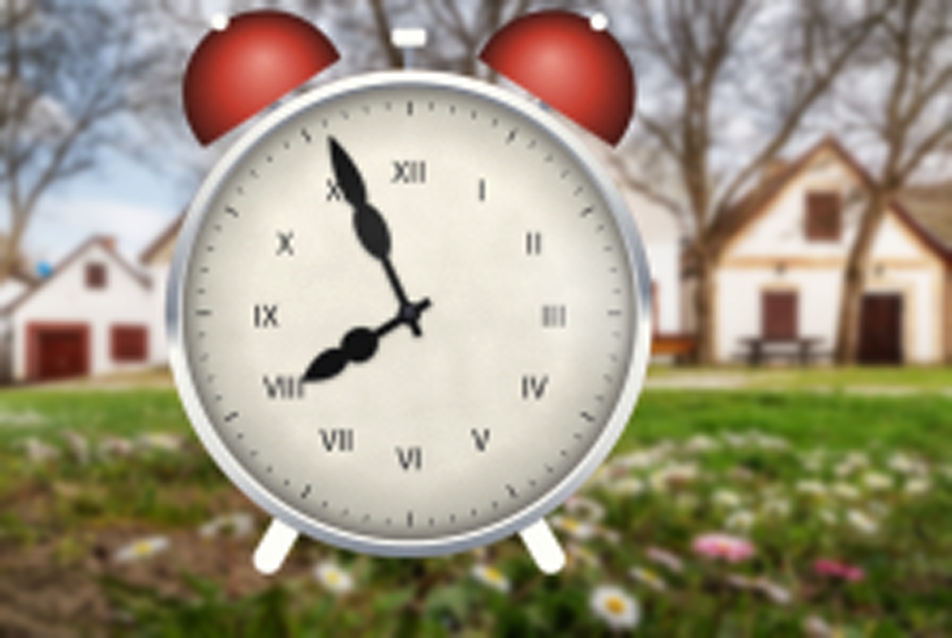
7.56
